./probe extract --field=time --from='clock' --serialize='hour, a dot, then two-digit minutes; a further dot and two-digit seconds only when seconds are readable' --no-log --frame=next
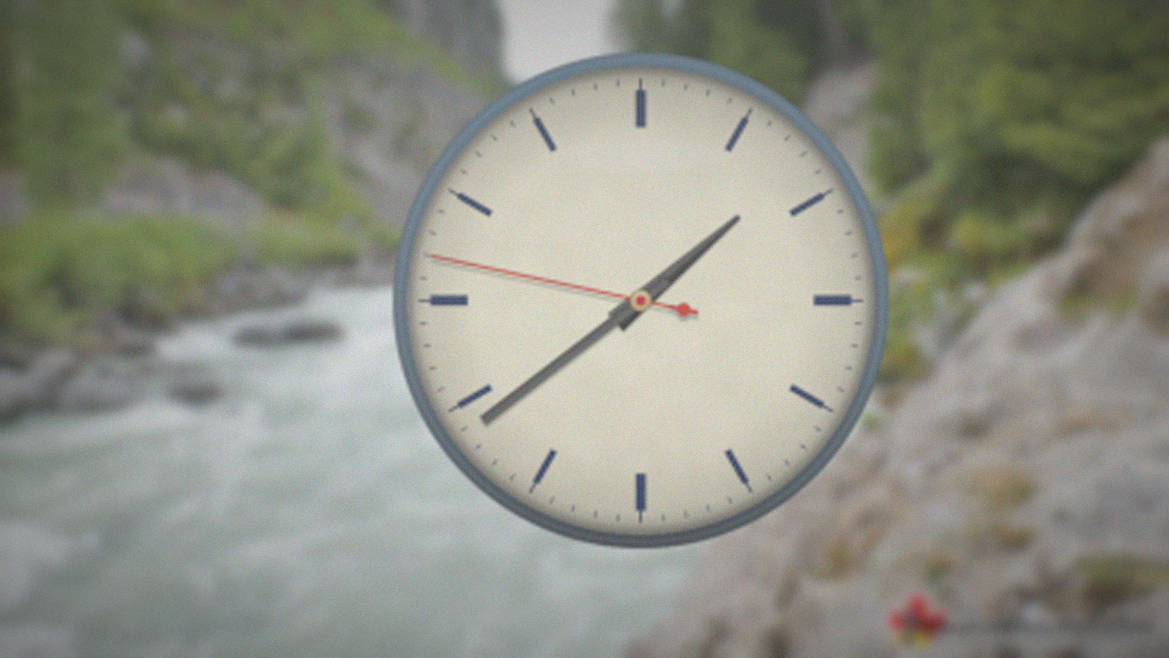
1.38.47
